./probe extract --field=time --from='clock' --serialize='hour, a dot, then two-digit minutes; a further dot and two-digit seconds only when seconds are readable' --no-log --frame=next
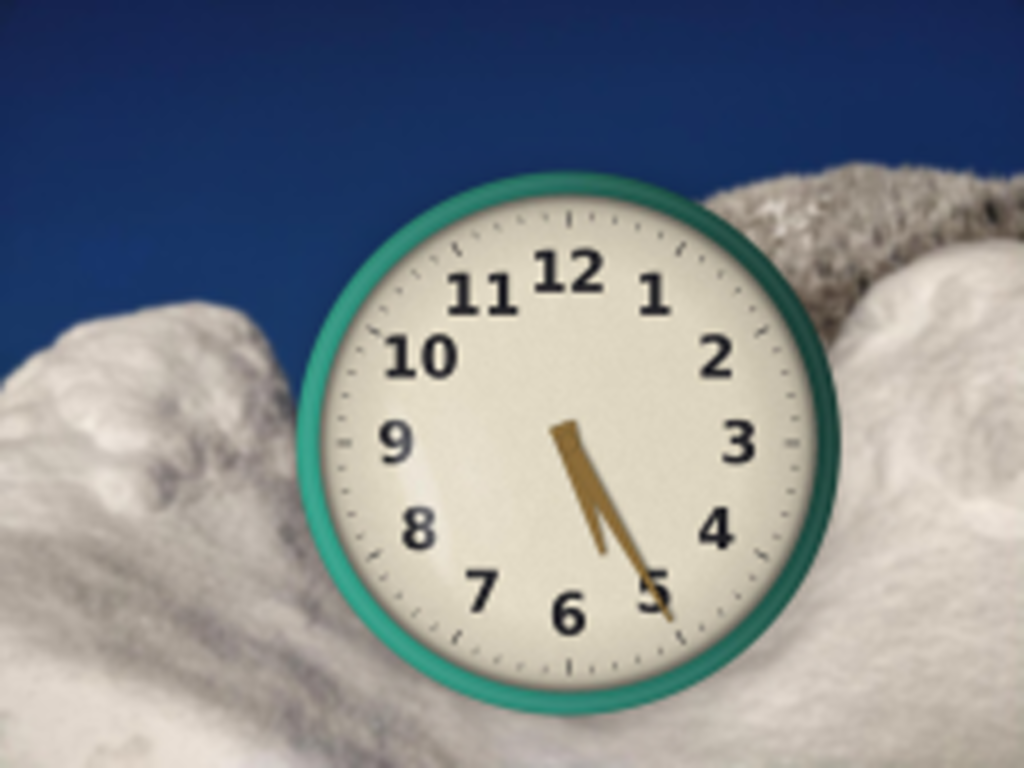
5.25
